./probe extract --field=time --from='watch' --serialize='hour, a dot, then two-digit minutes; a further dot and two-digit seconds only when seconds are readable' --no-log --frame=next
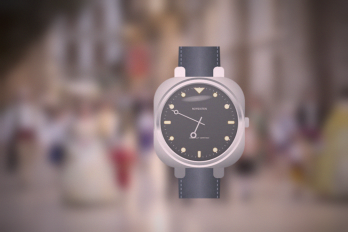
6.49
